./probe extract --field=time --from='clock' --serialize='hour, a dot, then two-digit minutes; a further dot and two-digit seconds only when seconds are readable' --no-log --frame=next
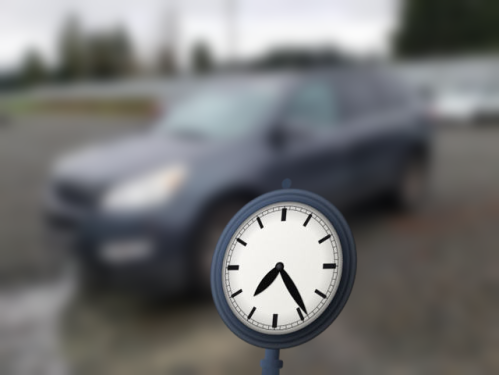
7.24
